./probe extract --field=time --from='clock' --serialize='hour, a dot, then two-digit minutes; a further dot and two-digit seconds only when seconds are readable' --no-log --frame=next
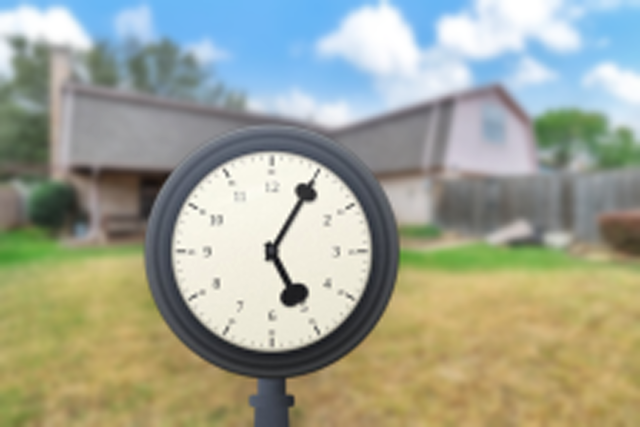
5.05
